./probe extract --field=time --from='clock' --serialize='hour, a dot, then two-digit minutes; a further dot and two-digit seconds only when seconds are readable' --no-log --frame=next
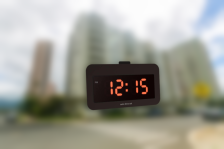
12.15
